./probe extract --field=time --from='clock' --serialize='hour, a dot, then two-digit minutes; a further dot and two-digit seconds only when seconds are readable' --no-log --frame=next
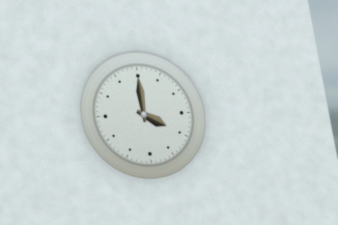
4.00
